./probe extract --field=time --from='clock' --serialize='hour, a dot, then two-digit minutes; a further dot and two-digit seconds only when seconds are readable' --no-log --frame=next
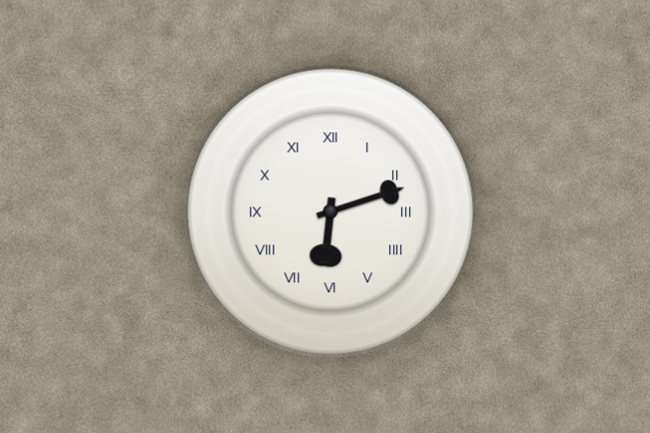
6.12
